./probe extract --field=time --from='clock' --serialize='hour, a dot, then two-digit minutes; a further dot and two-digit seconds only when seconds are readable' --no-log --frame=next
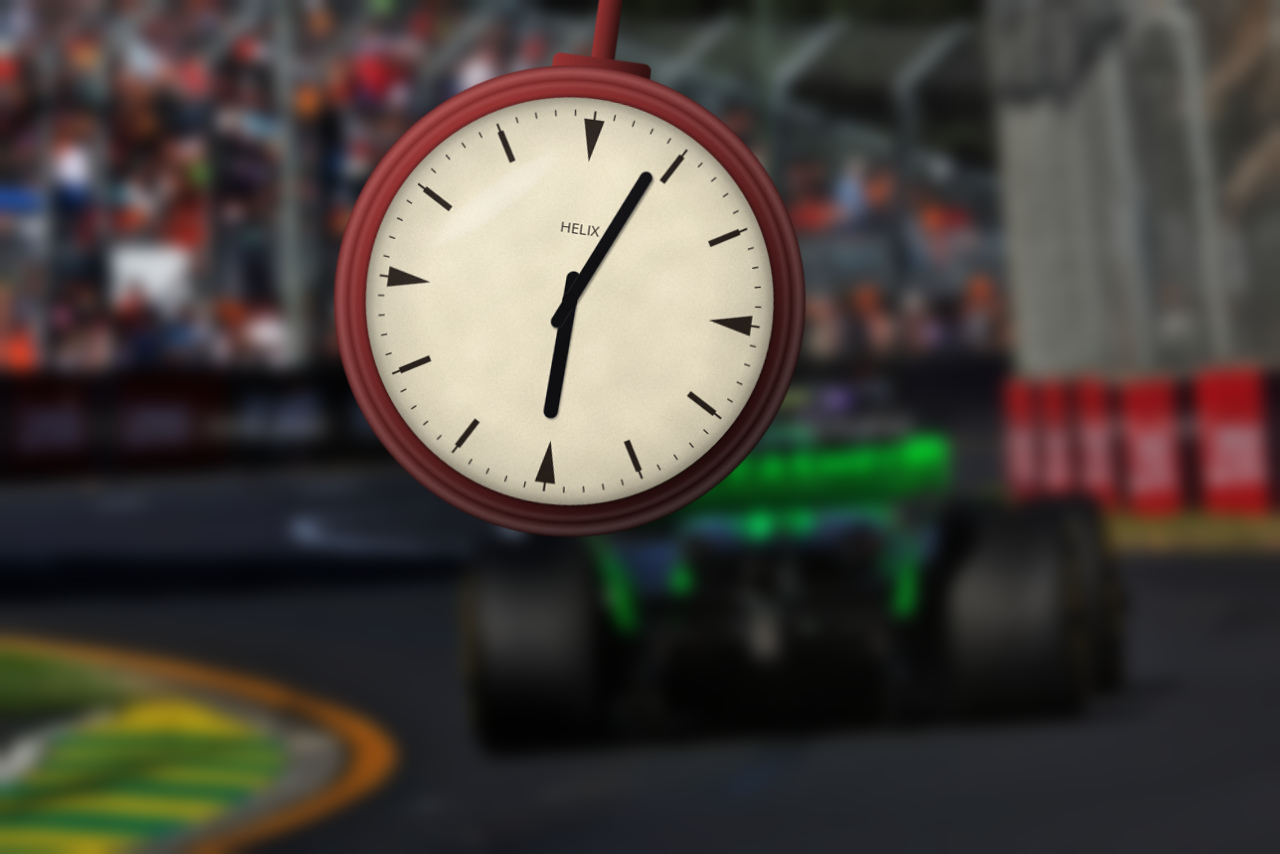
6.04
